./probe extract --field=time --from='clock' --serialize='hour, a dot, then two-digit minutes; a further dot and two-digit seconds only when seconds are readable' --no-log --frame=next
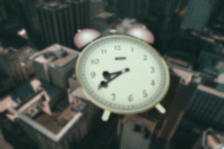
8.40
